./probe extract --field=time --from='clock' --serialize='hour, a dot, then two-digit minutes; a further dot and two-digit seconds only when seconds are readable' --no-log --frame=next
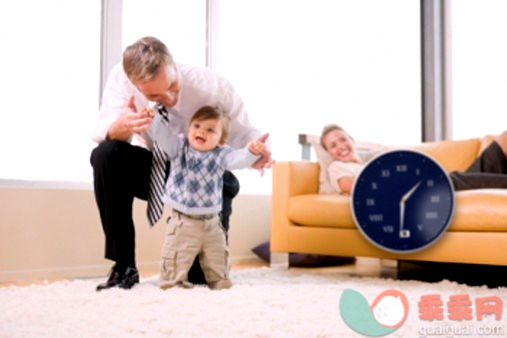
1.31
